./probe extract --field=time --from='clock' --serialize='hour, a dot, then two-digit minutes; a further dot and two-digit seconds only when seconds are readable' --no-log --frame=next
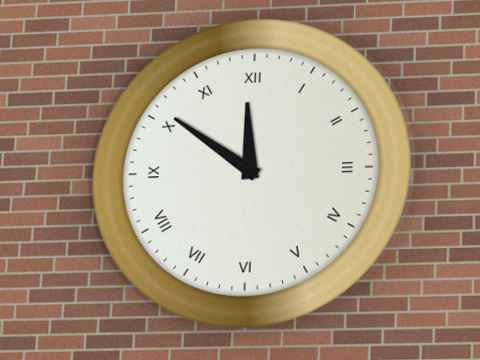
11.51
